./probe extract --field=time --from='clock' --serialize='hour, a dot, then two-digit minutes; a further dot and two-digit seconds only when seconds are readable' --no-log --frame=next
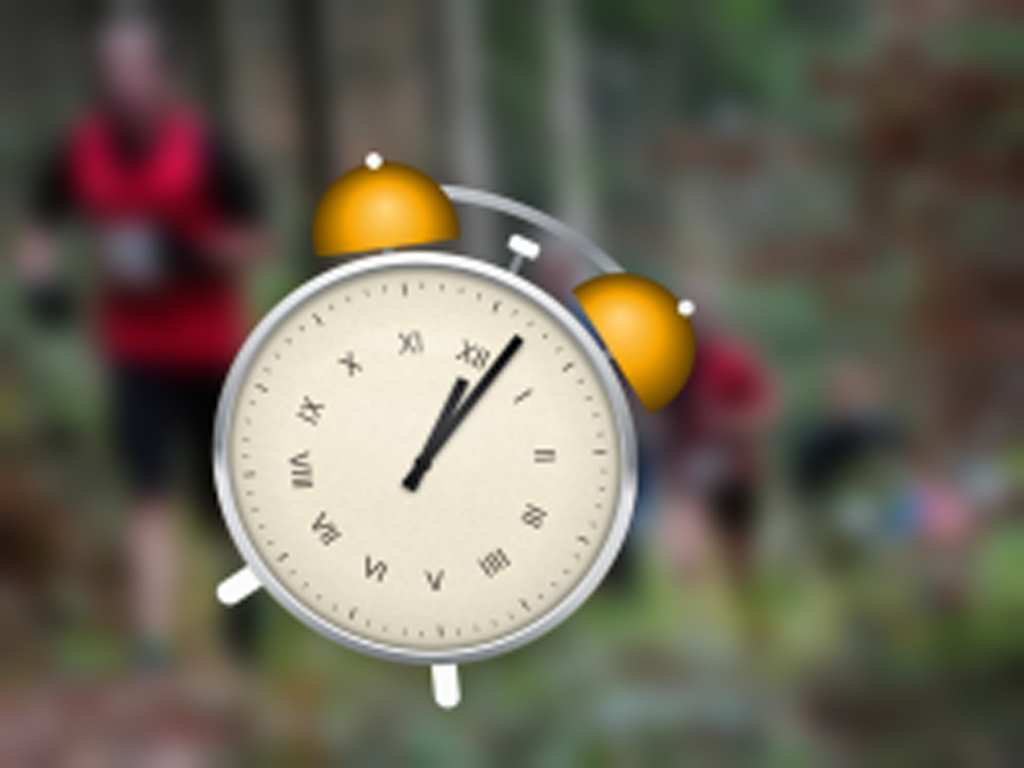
12.02
